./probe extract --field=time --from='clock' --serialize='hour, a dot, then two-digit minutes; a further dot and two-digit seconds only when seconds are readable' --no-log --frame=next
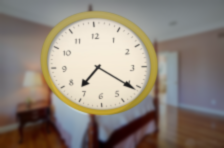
7.21
